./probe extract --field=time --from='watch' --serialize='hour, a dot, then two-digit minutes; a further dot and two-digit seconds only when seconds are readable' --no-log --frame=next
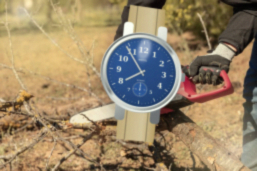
7.54
